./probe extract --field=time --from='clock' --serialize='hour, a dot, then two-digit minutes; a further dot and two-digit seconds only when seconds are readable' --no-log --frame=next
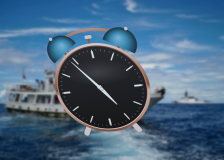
4.54
